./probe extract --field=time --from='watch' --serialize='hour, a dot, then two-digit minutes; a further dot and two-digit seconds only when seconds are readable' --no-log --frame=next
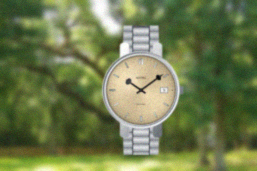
10.09
